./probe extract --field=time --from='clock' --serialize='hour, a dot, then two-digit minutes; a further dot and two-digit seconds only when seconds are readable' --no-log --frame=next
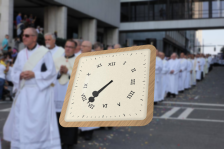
7.37
